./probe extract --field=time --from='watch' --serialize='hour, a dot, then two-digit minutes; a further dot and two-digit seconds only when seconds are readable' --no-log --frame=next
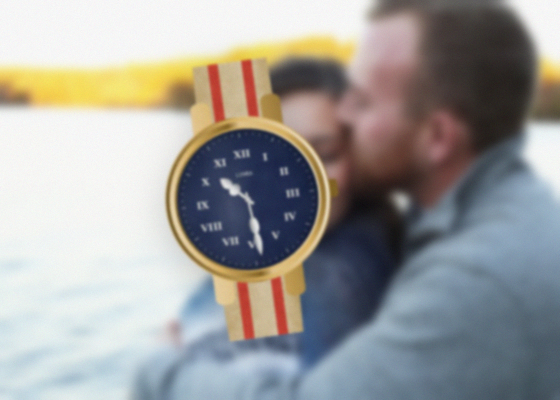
10.29
